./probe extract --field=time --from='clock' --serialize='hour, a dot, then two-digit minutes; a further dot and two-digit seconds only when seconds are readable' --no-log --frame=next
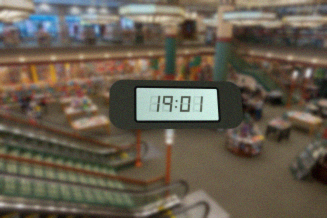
19.01
